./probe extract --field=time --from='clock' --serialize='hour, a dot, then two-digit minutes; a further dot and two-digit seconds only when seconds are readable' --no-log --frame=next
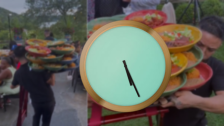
5.26
